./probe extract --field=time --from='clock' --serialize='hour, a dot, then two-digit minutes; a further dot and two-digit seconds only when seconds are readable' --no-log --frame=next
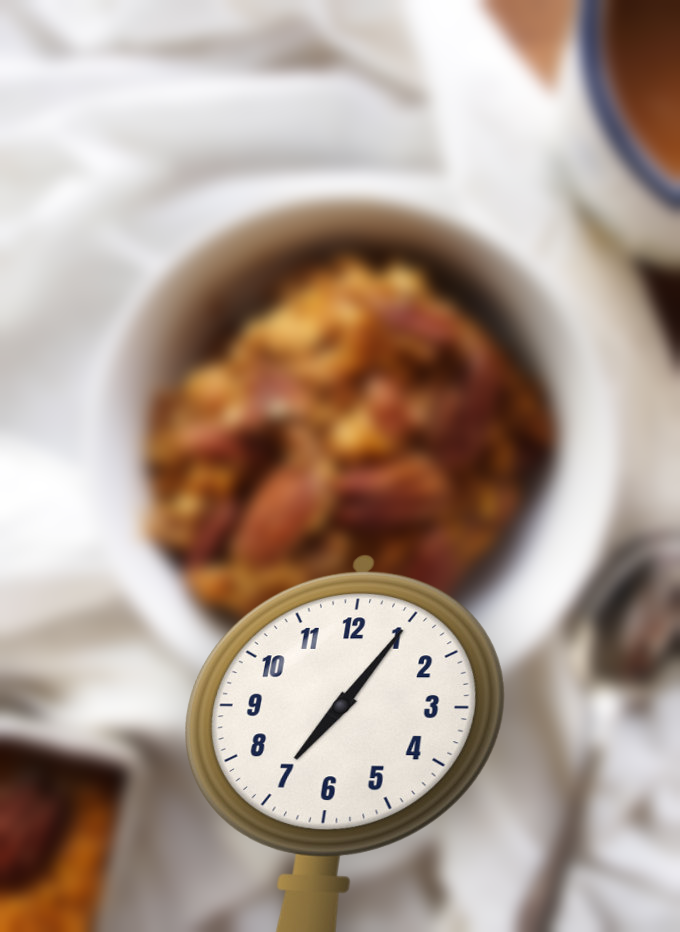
7.05
